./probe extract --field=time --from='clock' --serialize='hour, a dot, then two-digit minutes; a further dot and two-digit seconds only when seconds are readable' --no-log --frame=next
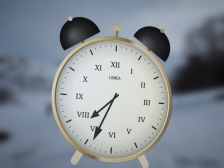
7.34
